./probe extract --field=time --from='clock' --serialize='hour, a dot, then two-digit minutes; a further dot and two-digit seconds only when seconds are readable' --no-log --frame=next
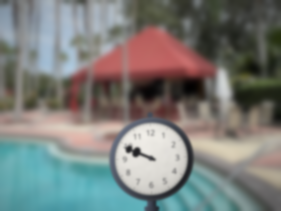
9.49
